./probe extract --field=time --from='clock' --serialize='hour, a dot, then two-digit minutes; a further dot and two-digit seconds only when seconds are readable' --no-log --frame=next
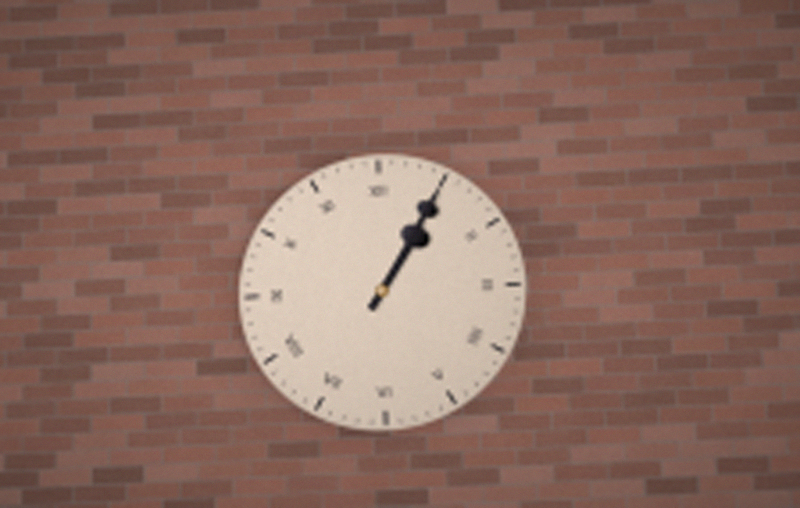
1.05
